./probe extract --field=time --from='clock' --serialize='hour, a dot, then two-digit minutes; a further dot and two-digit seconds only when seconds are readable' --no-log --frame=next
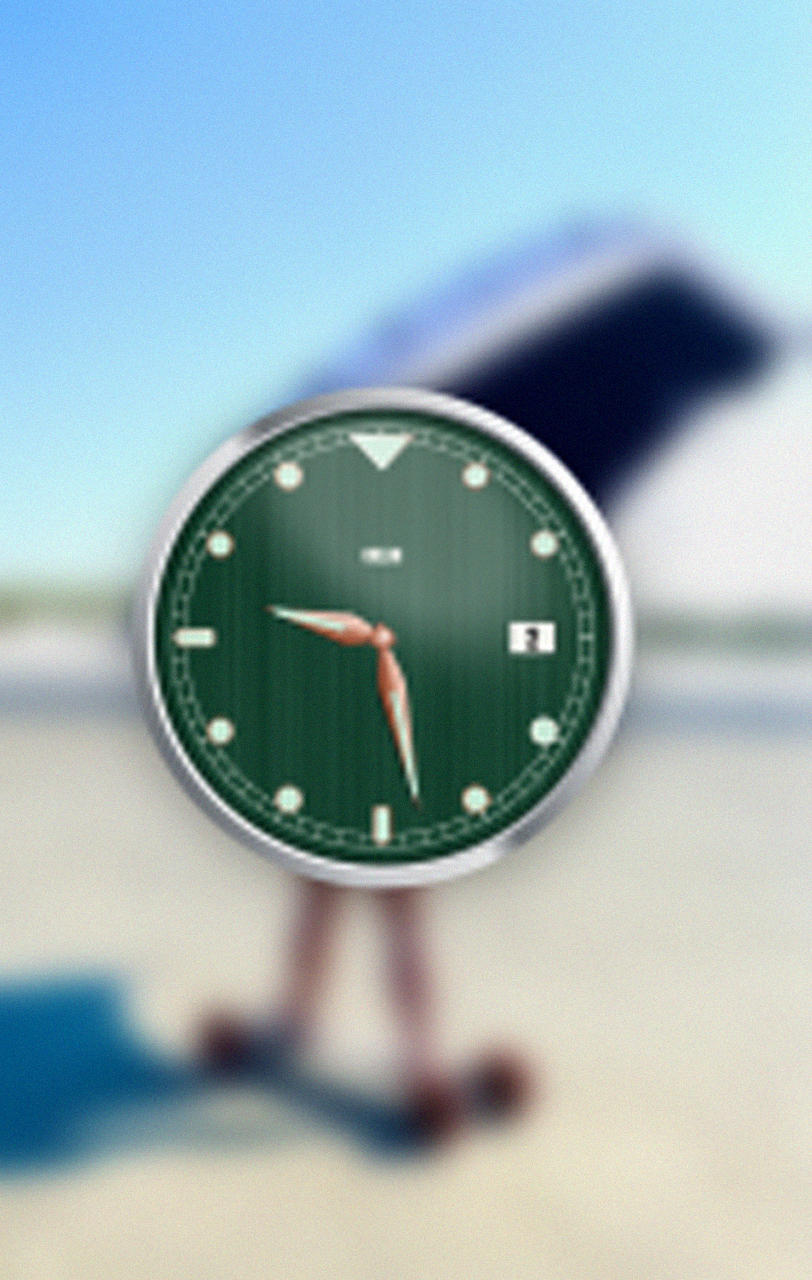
9.28
